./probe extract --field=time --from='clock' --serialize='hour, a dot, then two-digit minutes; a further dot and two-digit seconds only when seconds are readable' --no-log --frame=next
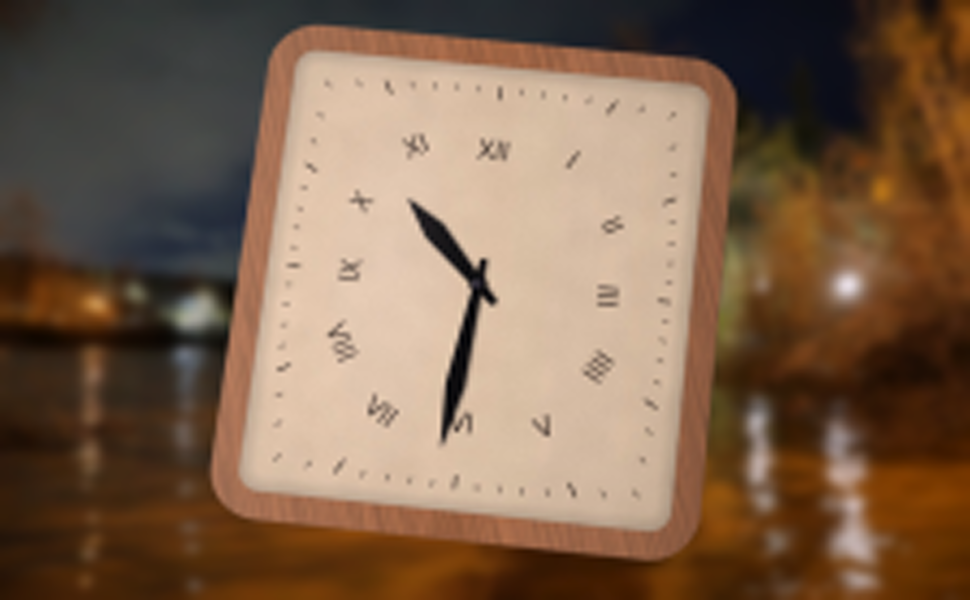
10.31
